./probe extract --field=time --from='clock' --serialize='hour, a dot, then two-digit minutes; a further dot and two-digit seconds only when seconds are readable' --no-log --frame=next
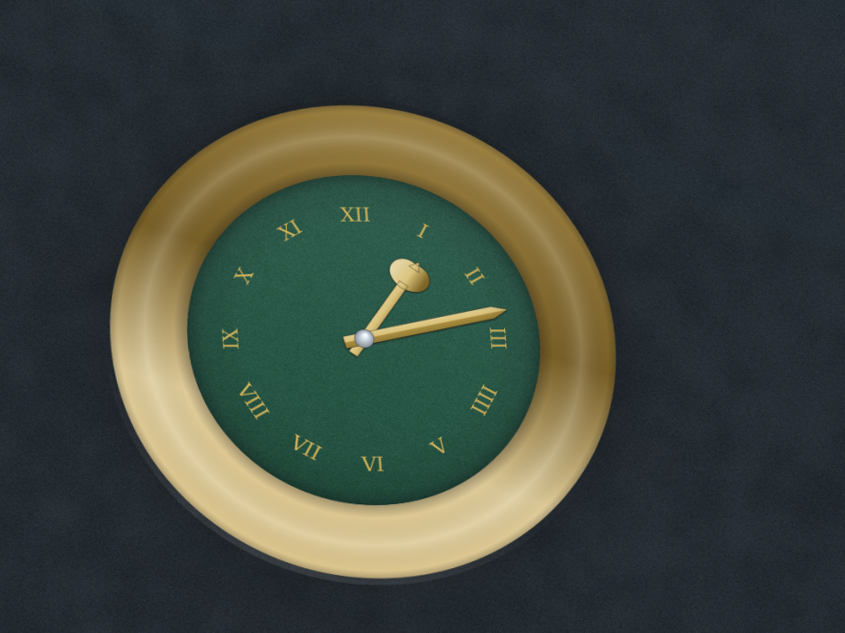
1.13
